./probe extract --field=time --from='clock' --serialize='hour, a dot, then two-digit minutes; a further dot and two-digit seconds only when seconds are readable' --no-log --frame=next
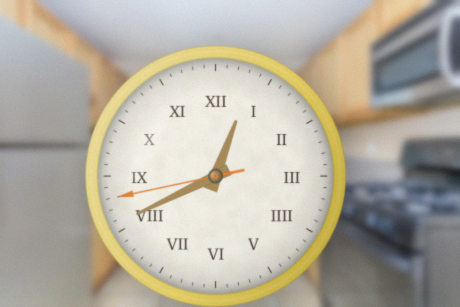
12.40.43
